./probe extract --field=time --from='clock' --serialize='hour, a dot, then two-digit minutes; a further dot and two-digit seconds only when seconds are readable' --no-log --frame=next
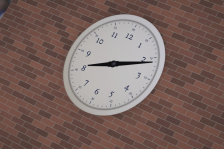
8.11
